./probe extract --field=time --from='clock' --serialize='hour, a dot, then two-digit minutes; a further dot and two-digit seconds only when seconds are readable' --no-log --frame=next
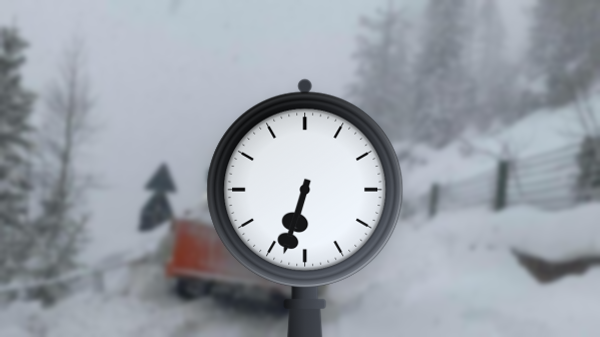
6.33
